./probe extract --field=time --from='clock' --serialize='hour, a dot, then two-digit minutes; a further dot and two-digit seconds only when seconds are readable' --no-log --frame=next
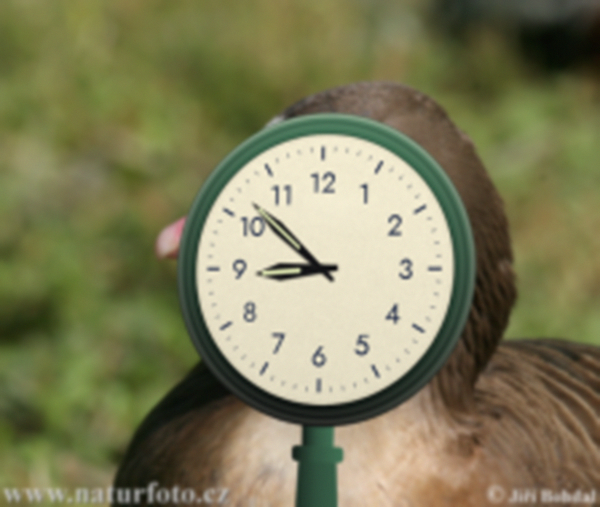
8.52
